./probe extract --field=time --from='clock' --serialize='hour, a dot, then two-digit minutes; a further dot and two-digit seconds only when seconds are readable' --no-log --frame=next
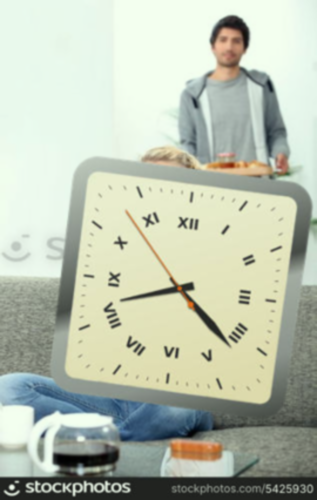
8.21.53
